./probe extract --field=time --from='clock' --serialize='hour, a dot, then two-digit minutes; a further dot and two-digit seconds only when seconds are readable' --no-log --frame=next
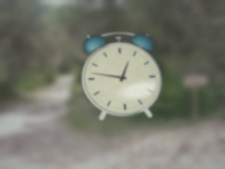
12.47
